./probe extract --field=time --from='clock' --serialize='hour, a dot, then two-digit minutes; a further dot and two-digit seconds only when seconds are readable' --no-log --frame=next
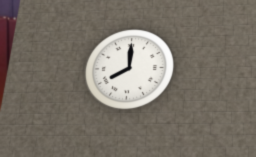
8.00
